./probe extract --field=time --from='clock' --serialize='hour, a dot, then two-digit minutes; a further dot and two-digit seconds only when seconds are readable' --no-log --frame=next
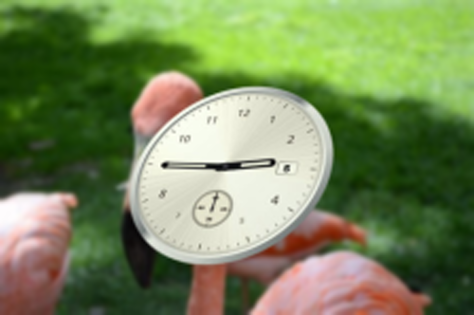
2.45
